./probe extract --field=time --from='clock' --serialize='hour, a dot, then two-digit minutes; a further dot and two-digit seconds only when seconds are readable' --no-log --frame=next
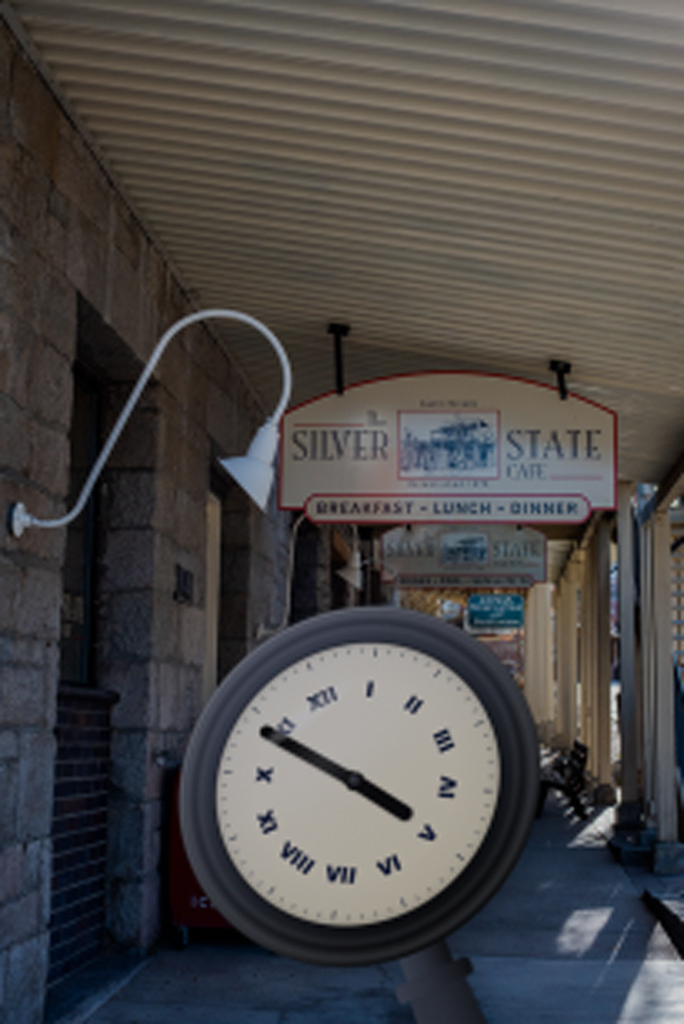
4.54
